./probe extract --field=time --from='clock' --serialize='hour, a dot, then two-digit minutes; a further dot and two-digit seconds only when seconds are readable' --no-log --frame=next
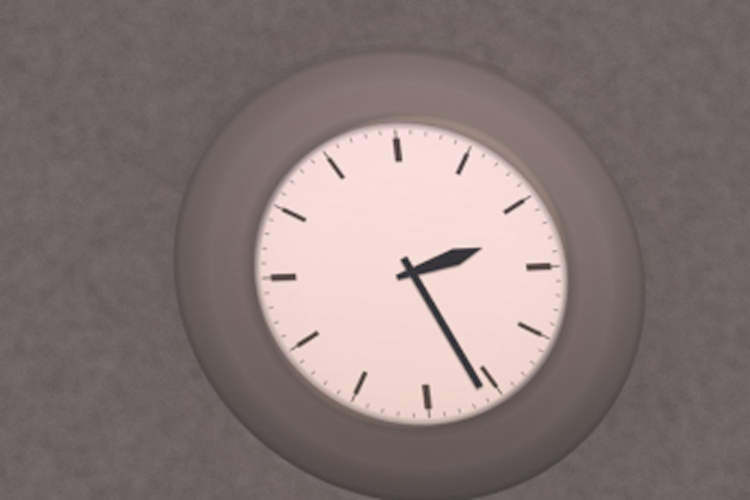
2.26
